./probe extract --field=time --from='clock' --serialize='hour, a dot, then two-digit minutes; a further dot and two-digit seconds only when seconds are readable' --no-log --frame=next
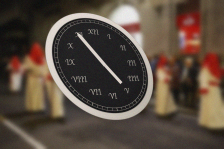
4.55
